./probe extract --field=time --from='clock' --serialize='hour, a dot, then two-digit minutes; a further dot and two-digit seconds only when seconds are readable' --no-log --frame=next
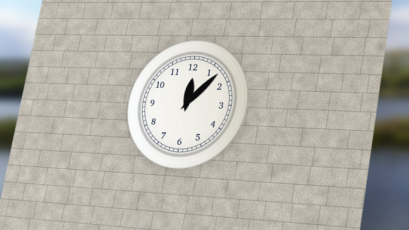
12.07
